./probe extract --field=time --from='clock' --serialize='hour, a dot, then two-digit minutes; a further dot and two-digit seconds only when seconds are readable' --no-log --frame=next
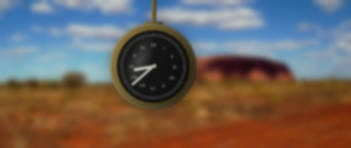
8.38
